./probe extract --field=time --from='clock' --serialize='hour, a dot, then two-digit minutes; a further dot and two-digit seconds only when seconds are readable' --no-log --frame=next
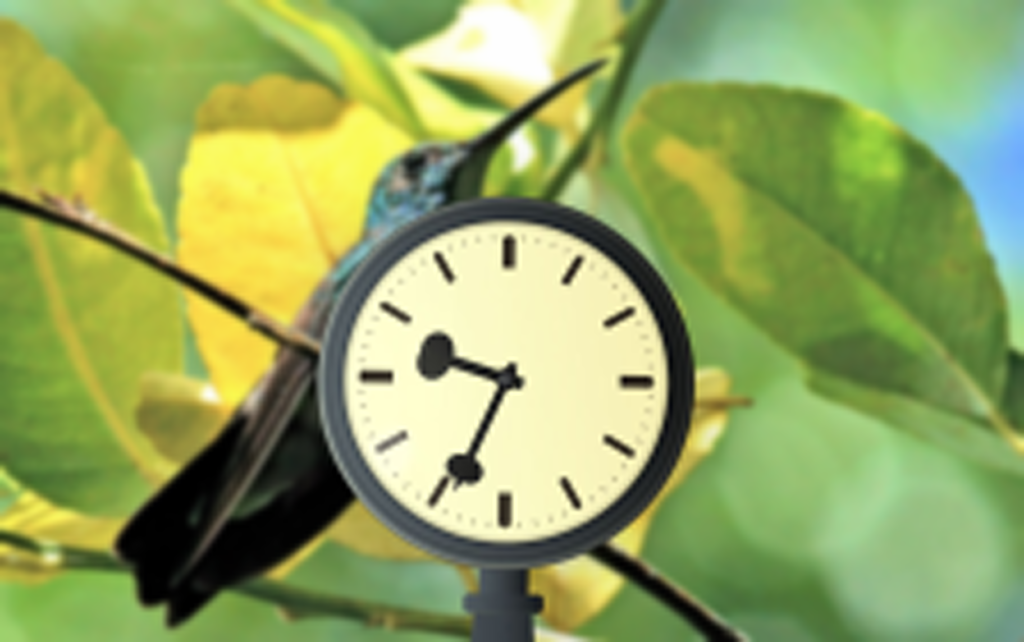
9.34
